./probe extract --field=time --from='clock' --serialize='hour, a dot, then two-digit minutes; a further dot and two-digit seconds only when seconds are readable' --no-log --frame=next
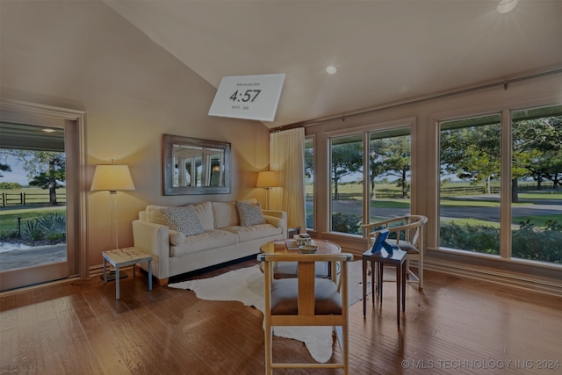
4.57
